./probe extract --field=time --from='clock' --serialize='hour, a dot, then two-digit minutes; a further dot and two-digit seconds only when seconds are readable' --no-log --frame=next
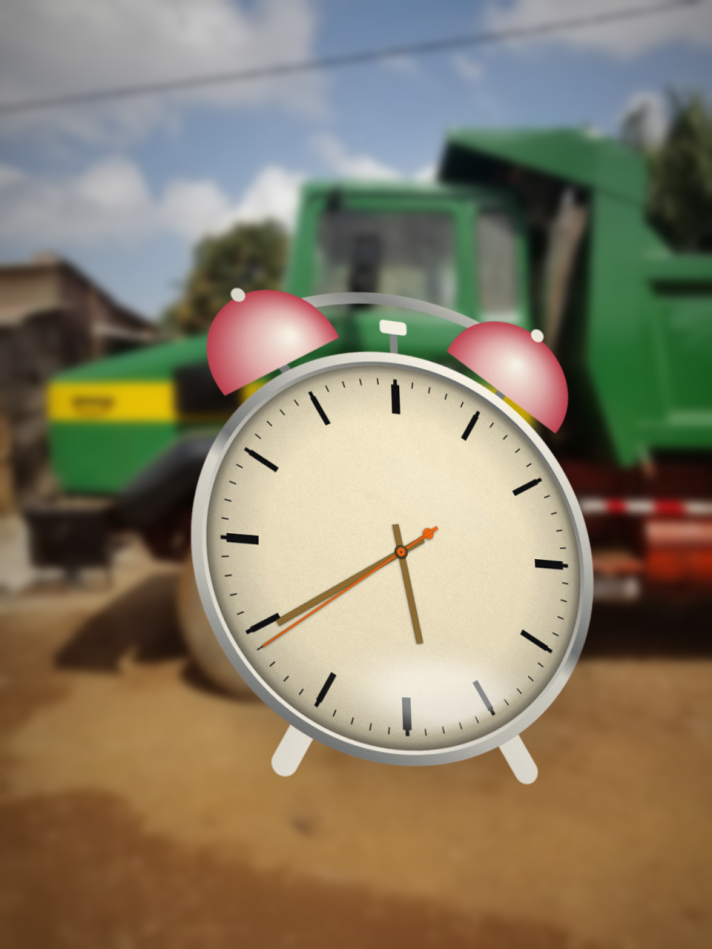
5.39.39
